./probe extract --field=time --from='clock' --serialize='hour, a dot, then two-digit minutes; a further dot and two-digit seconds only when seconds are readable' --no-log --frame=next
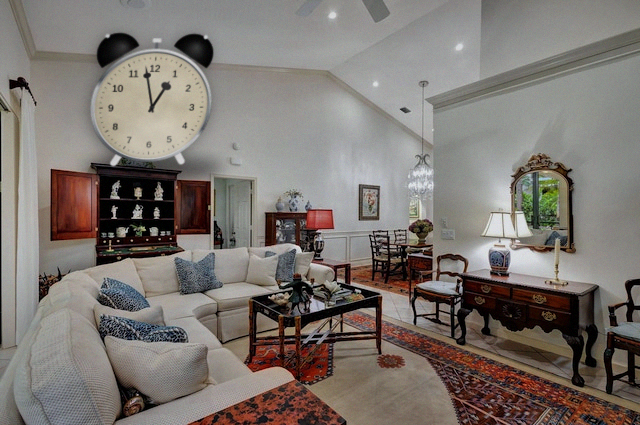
12.58
